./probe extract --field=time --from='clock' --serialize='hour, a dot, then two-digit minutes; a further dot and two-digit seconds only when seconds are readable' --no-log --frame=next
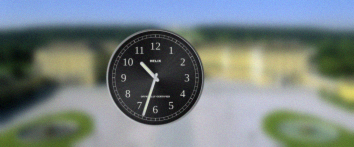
10.33
